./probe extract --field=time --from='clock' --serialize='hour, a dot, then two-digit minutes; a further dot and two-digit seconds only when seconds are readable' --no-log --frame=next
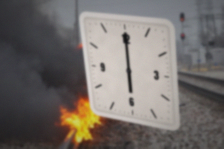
6.00
